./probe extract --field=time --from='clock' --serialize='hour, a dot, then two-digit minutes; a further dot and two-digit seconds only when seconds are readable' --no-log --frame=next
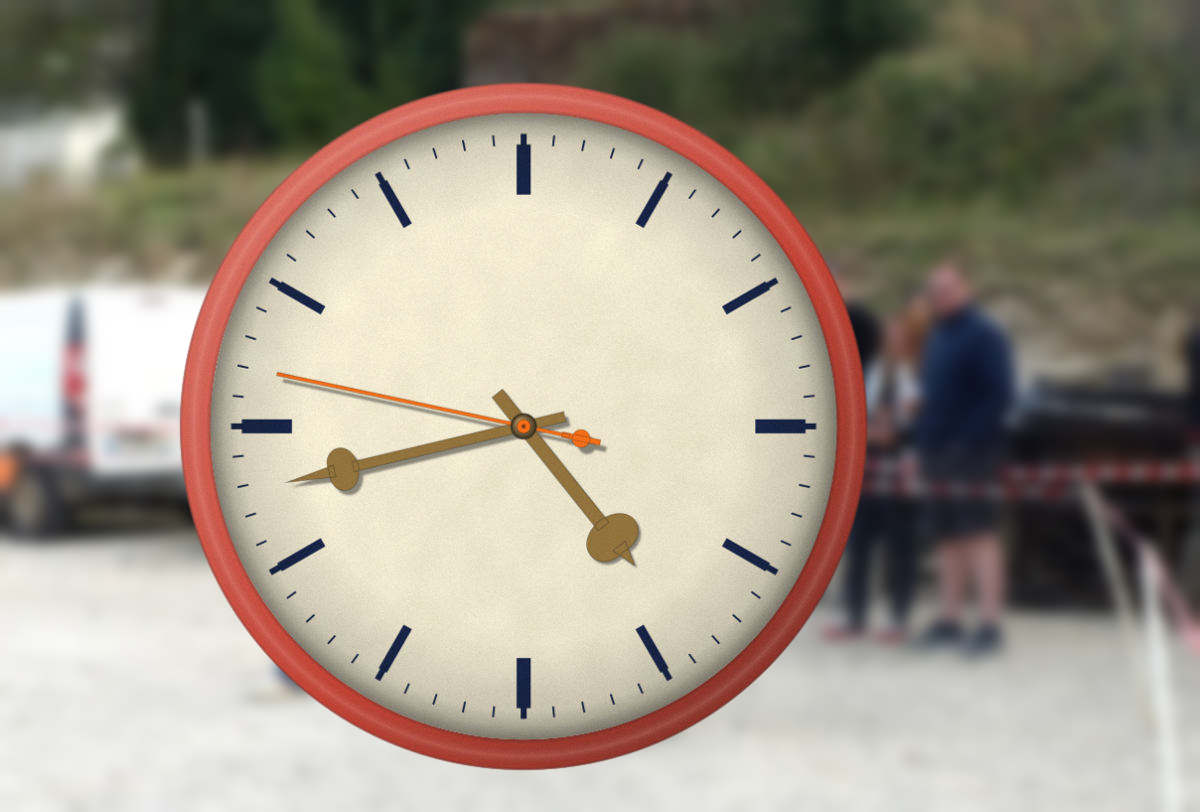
4.42.47
